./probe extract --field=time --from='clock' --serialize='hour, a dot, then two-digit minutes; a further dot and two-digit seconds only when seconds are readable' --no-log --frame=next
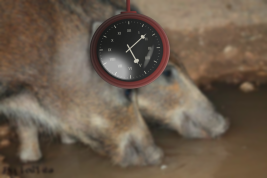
5.08
